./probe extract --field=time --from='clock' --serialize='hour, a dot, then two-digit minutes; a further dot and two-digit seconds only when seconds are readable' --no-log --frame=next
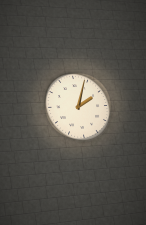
2.04
